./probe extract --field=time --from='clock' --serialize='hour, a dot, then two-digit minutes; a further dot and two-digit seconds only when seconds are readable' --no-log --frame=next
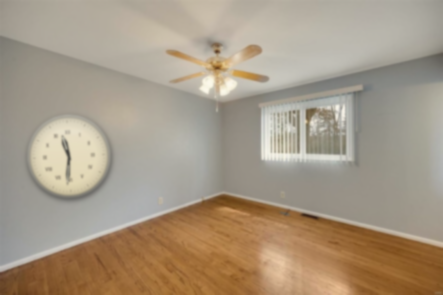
11.31
